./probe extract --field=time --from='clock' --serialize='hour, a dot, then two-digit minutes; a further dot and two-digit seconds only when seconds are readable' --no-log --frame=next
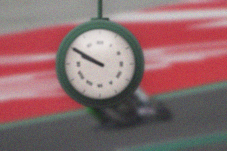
9.50
